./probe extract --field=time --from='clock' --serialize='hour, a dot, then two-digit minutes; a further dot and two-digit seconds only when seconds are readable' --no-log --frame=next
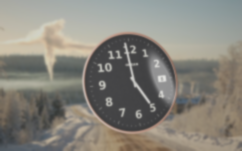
4.59
